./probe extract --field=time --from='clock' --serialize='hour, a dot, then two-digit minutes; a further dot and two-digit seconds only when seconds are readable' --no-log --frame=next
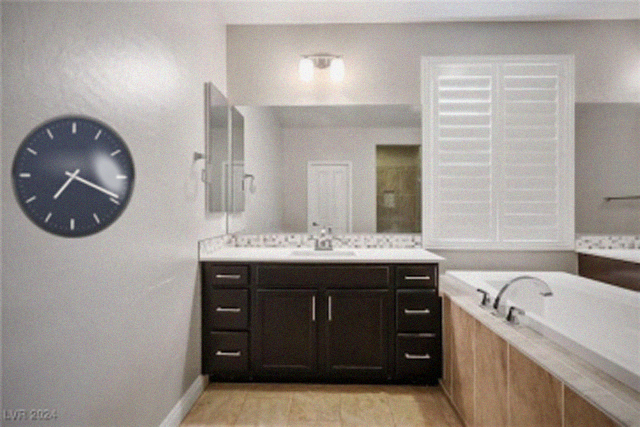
7.19
